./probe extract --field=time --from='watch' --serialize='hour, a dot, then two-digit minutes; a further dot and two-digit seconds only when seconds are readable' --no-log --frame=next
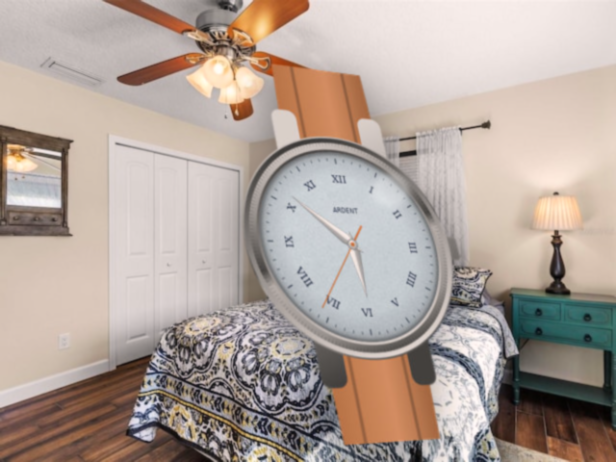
5.51.36
